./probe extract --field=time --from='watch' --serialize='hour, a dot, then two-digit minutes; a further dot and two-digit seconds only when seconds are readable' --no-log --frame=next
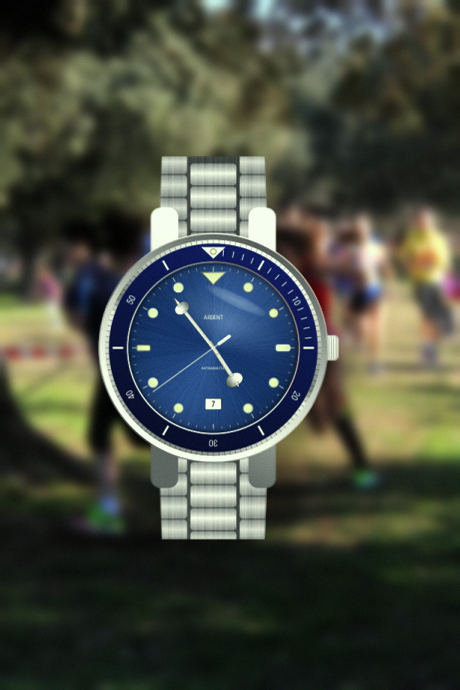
4.53.39
